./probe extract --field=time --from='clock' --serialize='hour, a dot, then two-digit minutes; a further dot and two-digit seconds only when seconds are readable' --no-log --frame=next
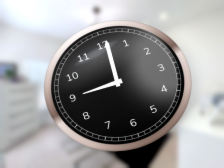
9.01
